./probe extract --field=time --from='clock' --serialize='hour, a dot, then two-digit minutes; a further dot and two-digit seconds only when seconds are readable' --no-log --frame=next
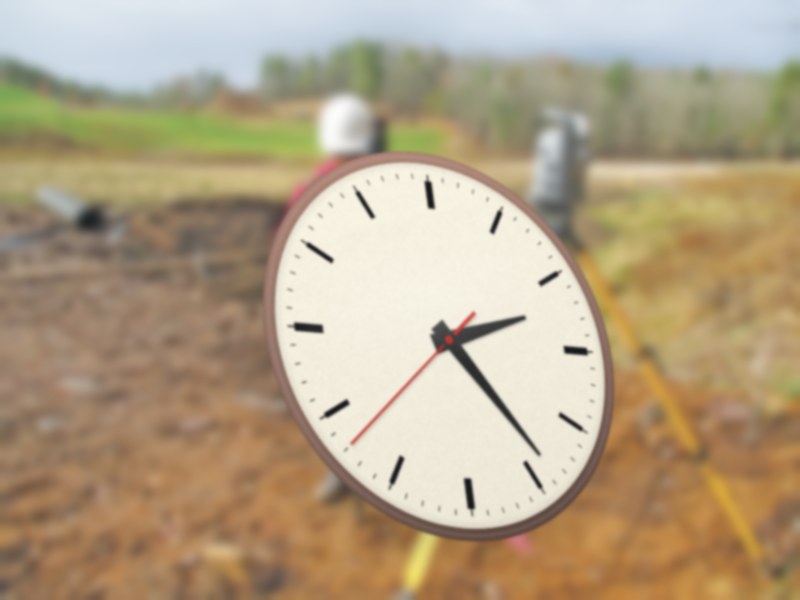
2.23.38
